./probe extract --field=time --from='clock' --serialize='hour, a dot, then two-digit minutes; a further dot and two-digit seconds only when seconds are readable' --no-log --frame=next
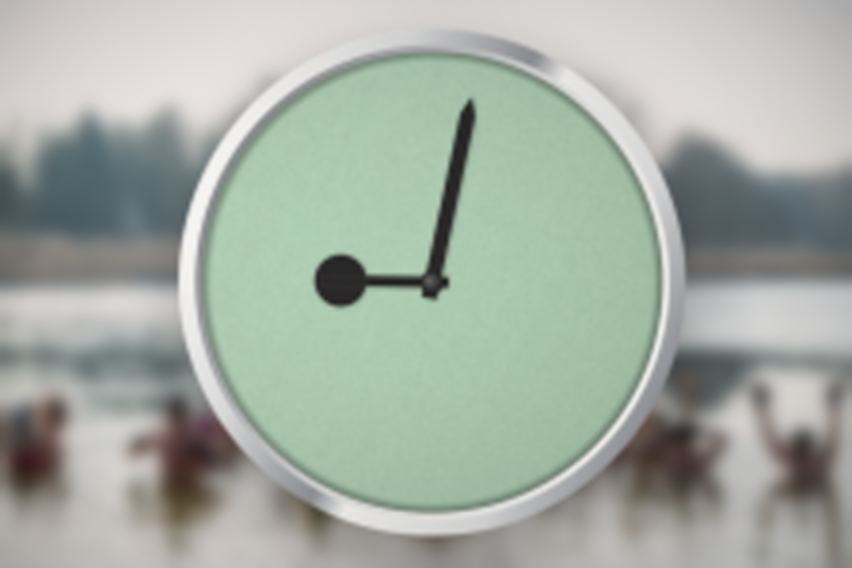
9.02
